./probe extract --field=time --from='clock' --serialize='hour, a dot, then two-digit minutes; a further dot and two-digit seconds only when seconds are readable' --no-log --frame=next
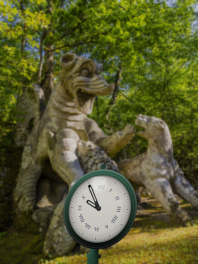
9.55
